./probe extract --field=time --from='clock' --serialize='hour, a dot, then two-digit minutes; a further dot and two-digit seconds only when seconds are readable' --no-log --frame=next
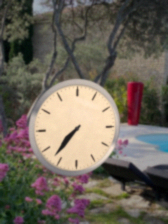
7.37
